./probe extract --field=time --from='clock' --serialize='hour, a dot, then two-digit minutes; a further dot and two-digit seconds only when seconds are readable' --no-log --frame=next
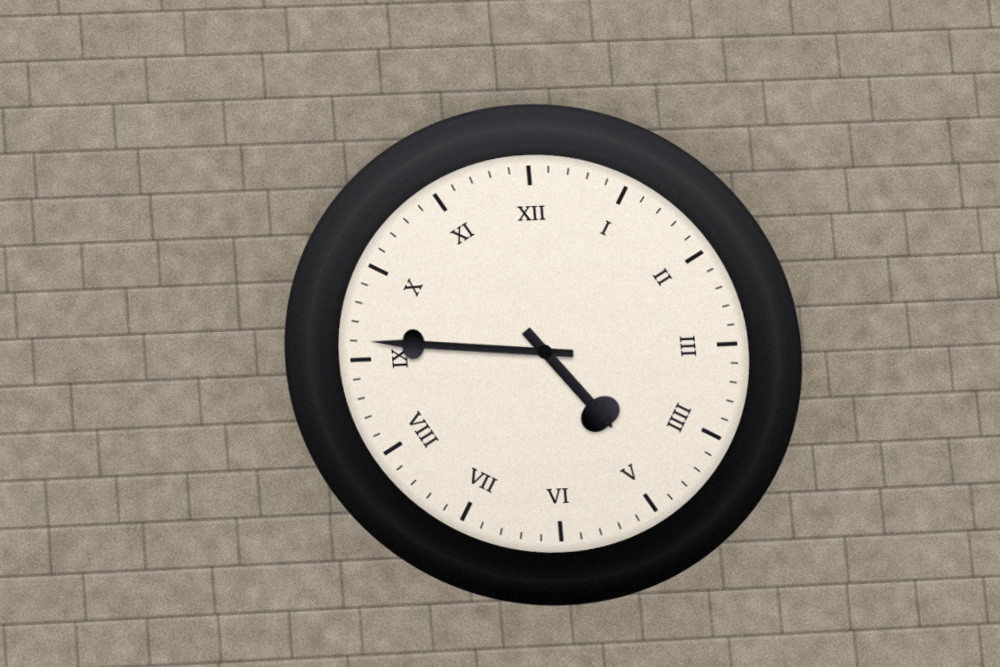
4.46
